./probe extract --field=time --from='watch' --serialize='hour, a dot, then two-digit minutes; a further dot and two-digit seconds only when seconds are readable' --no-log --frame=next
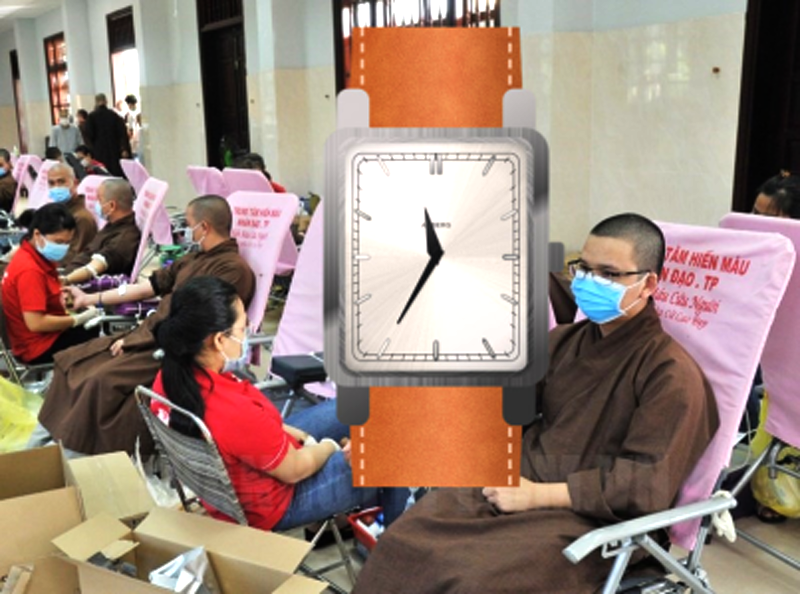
11.35
